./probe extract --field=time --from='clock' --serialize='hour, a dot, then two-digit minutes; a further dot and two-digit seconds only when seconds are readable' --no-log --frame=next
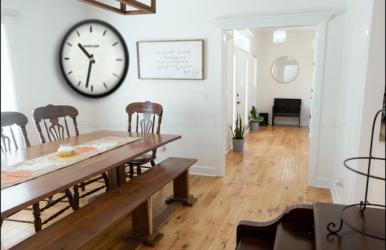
10.32
